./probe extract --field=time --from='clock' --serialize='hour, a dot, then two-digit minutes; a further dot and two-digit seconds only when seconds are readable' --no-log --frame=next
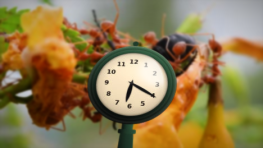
6.20
